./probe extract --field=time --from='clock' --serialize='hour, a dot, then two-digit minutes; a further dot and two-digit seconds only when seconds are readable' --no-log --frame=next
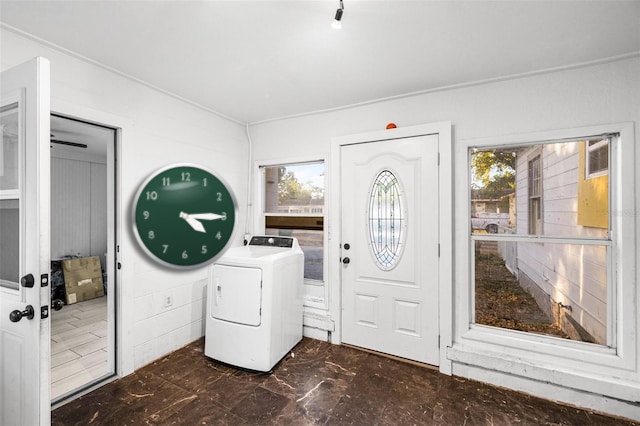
4.15
